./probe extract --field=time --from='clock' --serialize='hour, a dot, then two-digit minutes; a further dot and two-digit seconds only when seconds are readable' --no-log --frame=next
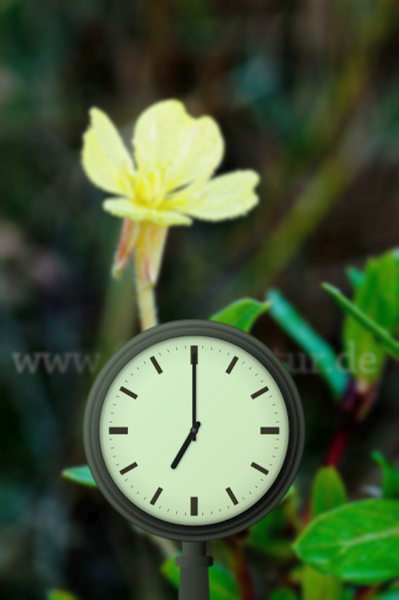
7.00
